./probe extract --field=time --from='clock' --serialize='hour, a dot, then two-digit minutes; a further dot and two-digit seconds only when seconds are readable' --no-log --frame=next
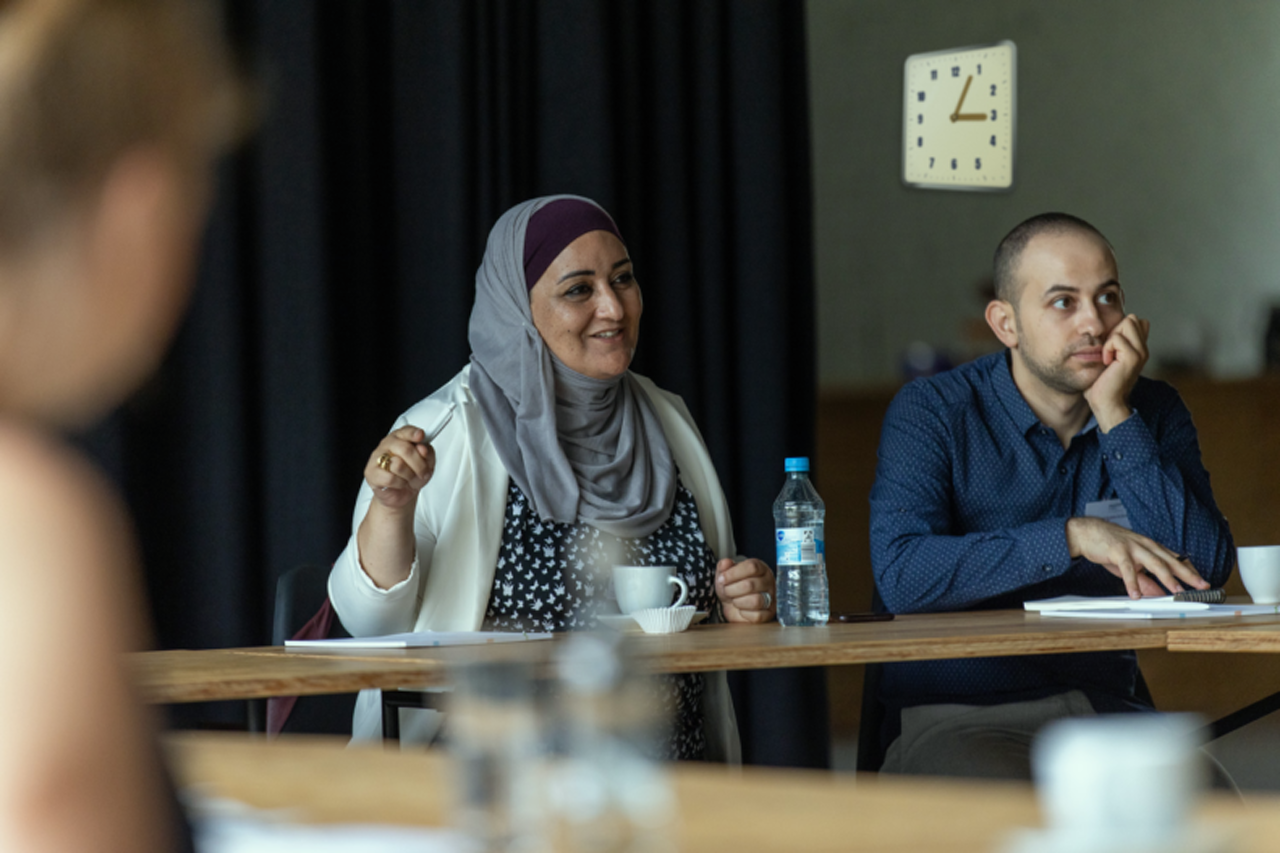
3.04
